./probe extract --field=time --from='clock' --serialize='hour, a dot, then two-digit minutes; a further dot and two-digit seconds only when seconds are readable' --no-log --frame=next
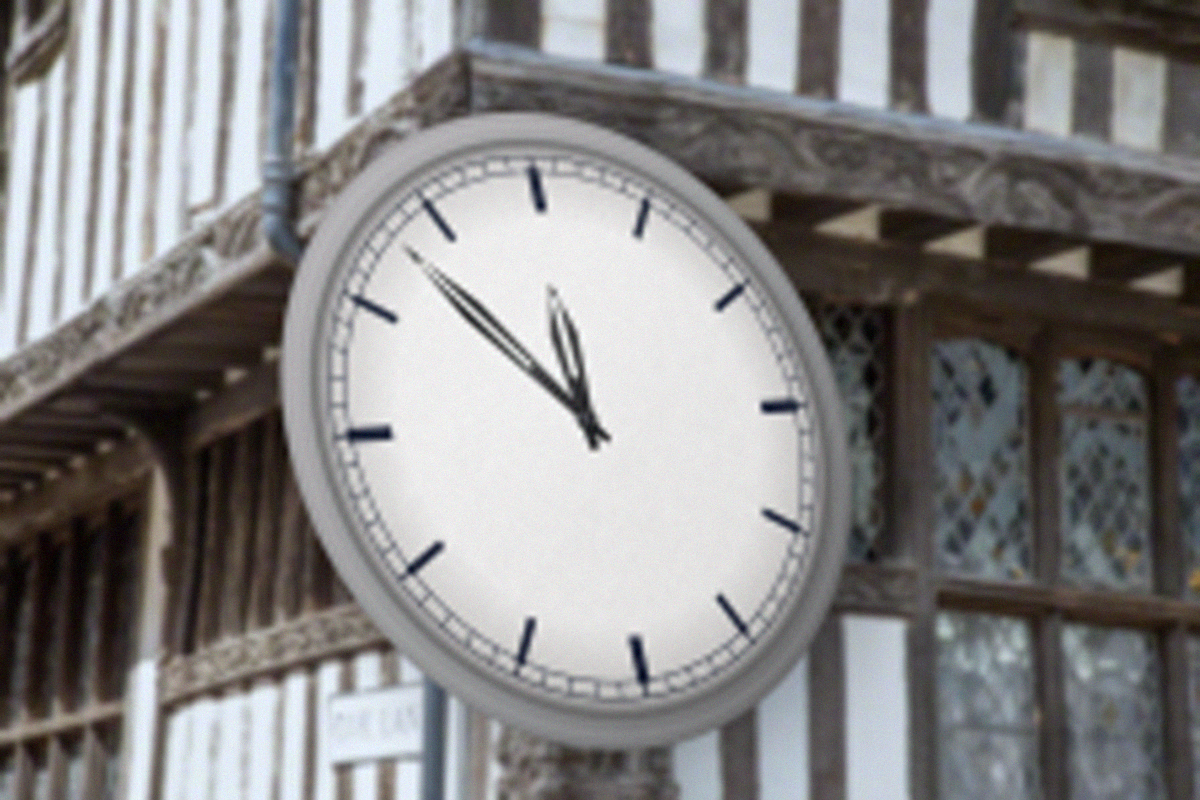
11.53
